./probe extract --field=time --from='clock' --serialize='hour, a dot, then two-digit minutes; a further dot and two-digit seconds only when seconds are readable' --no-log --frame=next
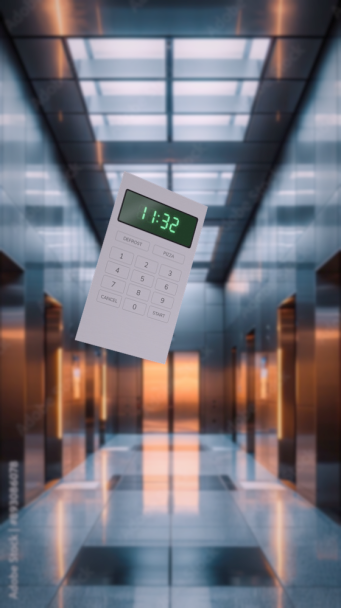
11.32
